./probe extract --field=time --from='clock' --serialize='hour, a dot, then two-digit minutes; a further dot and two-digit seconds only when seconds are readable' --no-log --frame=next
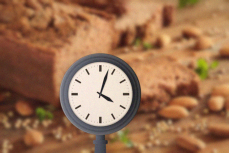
4.03
